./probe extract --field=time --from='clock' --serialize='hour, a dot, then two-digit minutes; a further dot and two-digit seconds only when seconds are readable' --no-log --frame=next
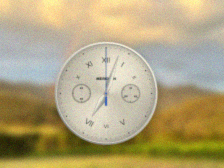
7.03
